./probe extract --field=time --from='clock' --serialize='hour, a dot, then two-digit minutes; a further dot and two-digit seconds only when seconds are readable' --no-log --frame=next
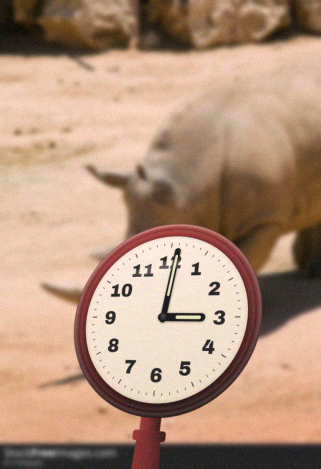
3.01
